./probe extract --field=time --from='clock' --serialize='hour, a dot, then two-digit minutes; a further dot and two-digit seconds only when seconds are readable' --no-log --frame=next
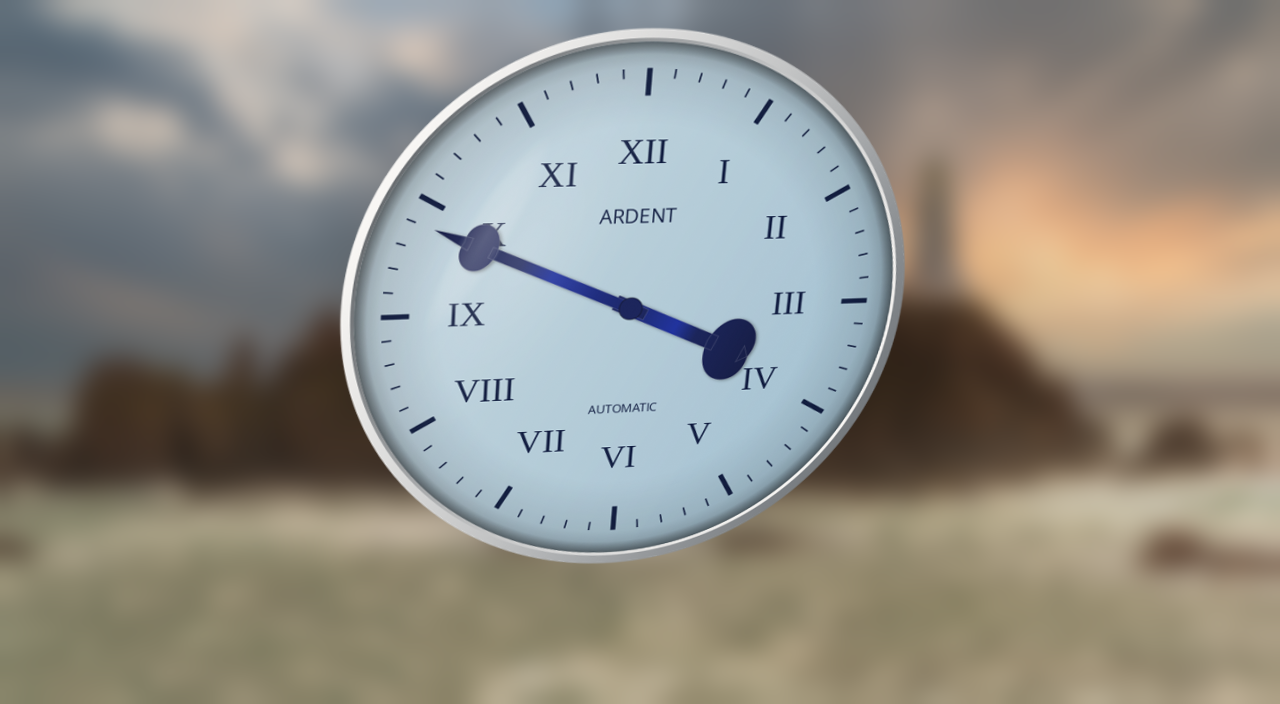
3.49
